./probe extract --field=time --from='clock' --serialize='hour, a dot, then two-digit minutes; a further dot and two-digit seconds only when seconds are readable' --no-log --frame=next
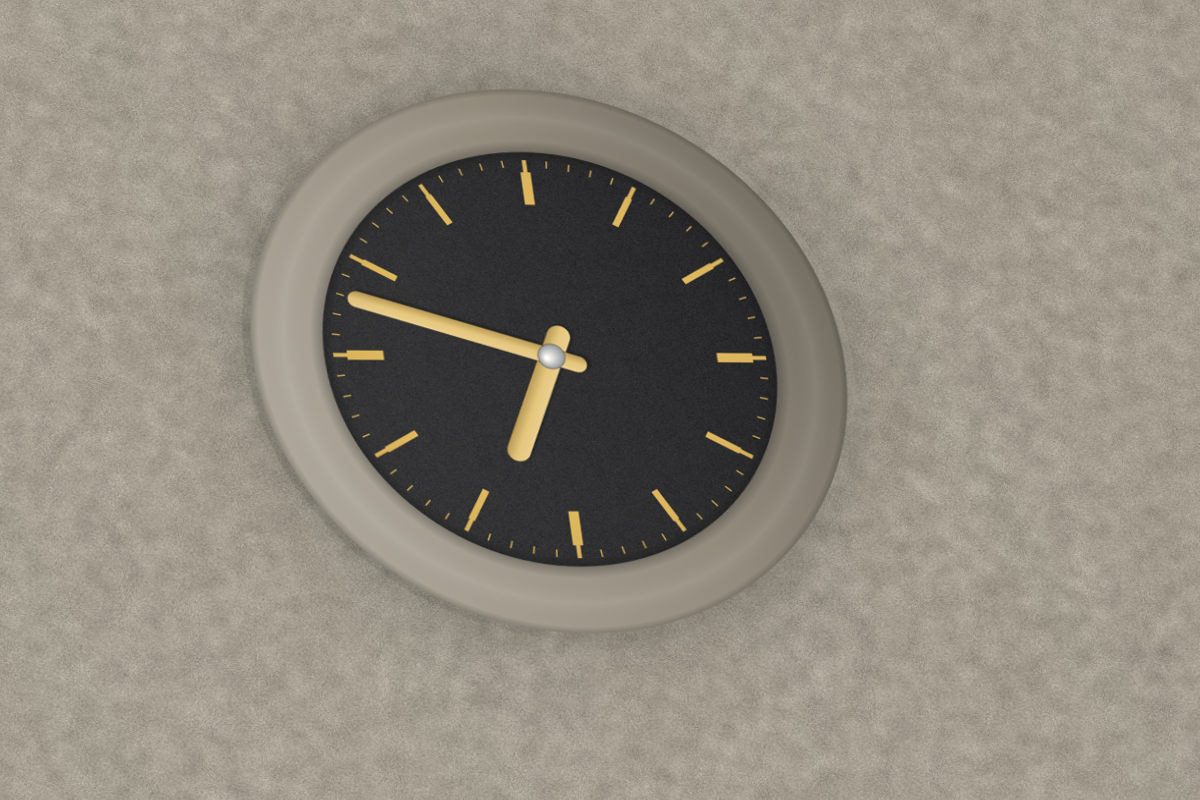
6.48
